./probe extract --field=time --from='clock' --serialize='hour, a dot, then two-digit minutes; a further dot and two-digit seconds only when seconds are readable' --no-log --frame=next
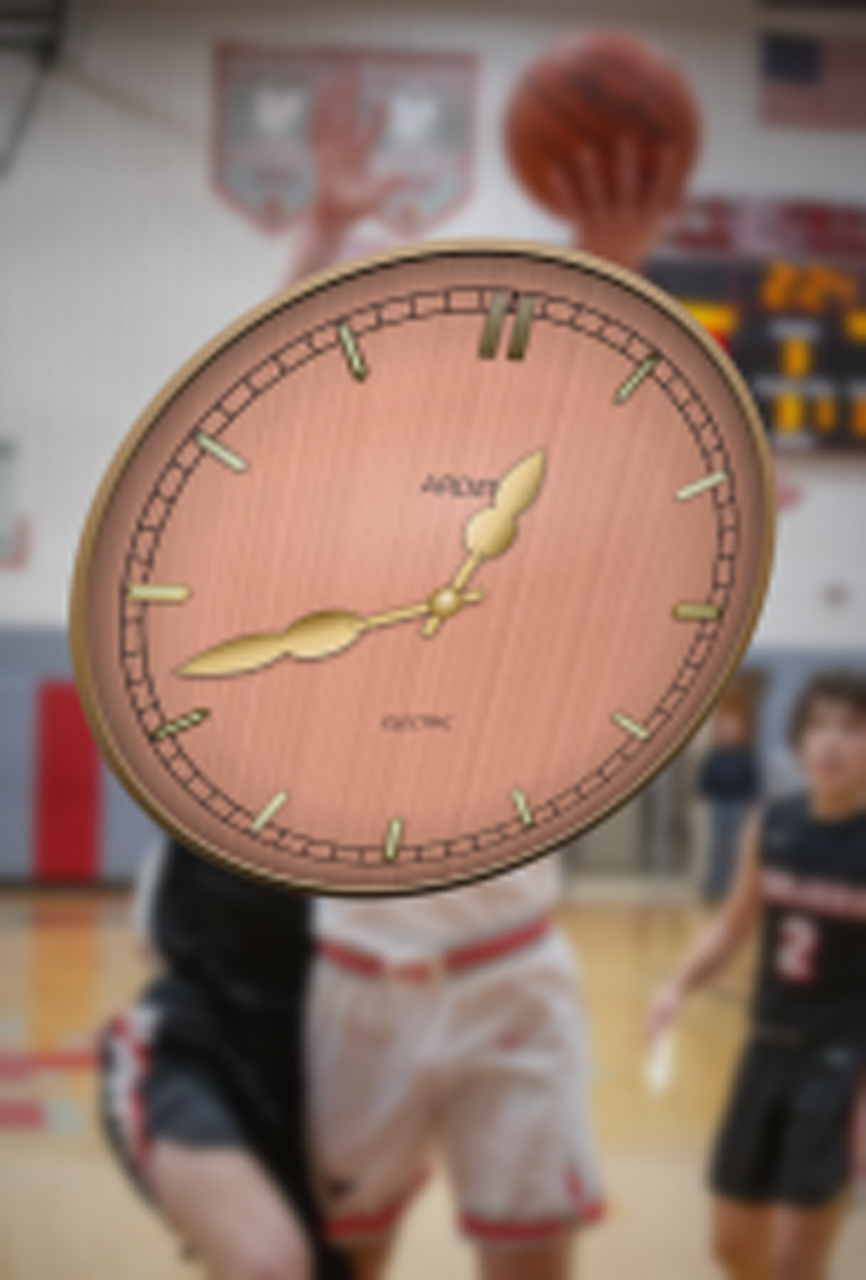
12.42
